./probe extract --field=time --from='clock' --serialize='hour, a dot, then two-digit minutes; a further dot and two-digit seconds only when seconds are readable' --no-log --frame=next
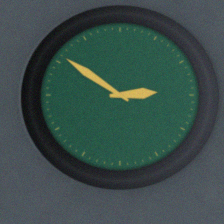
2.51
